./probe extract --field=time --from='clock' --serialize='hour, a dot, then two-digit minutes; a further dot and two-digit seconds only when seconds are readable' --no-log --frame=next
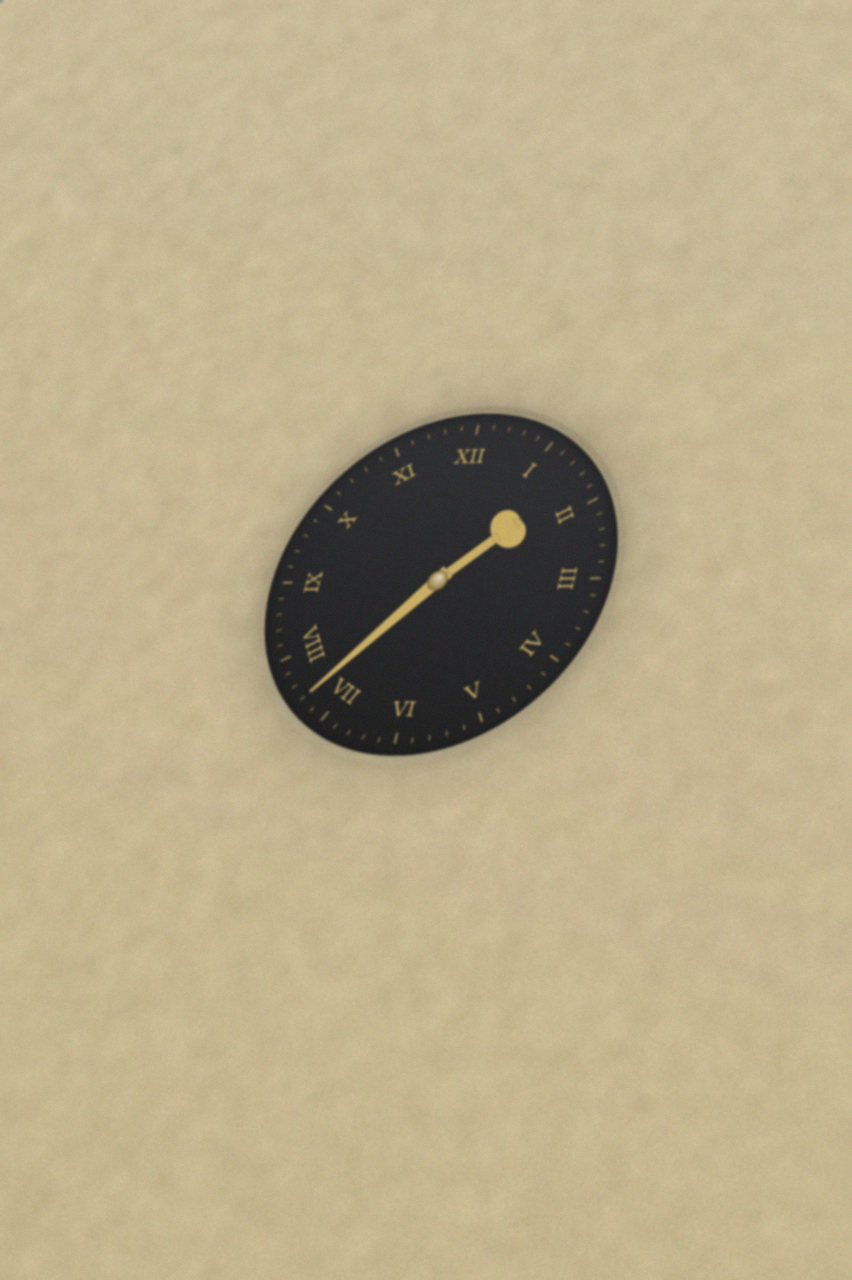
1.37
